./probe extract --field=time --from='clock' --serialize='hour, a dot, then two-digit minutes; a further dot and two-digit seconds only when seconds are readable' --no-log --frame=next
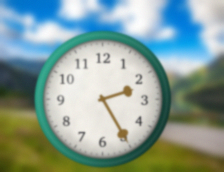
2.25
